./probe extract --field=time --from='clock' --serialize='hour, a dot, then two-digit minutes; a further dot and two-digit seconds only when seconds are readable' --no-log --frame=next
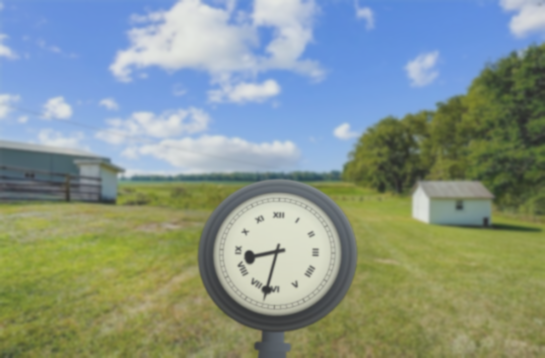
8.32
